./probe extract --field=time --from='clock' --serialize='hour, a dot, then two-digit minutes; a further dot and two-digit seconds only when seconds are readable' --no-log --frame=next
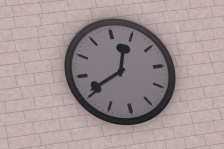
12.41
